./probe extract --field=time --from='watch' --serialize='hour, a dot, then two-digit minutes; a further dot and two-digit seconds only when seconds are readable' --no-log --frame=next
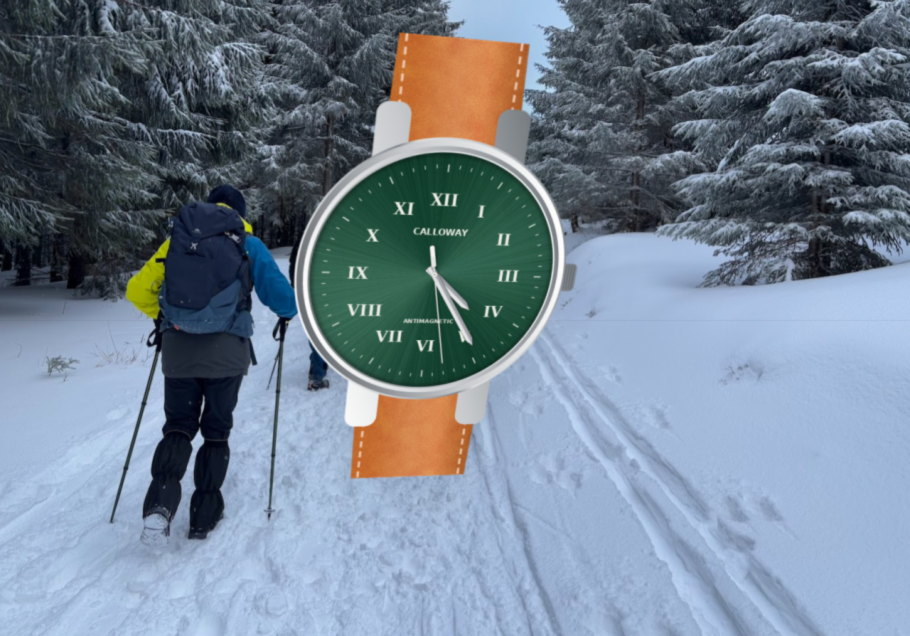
4.24.28
